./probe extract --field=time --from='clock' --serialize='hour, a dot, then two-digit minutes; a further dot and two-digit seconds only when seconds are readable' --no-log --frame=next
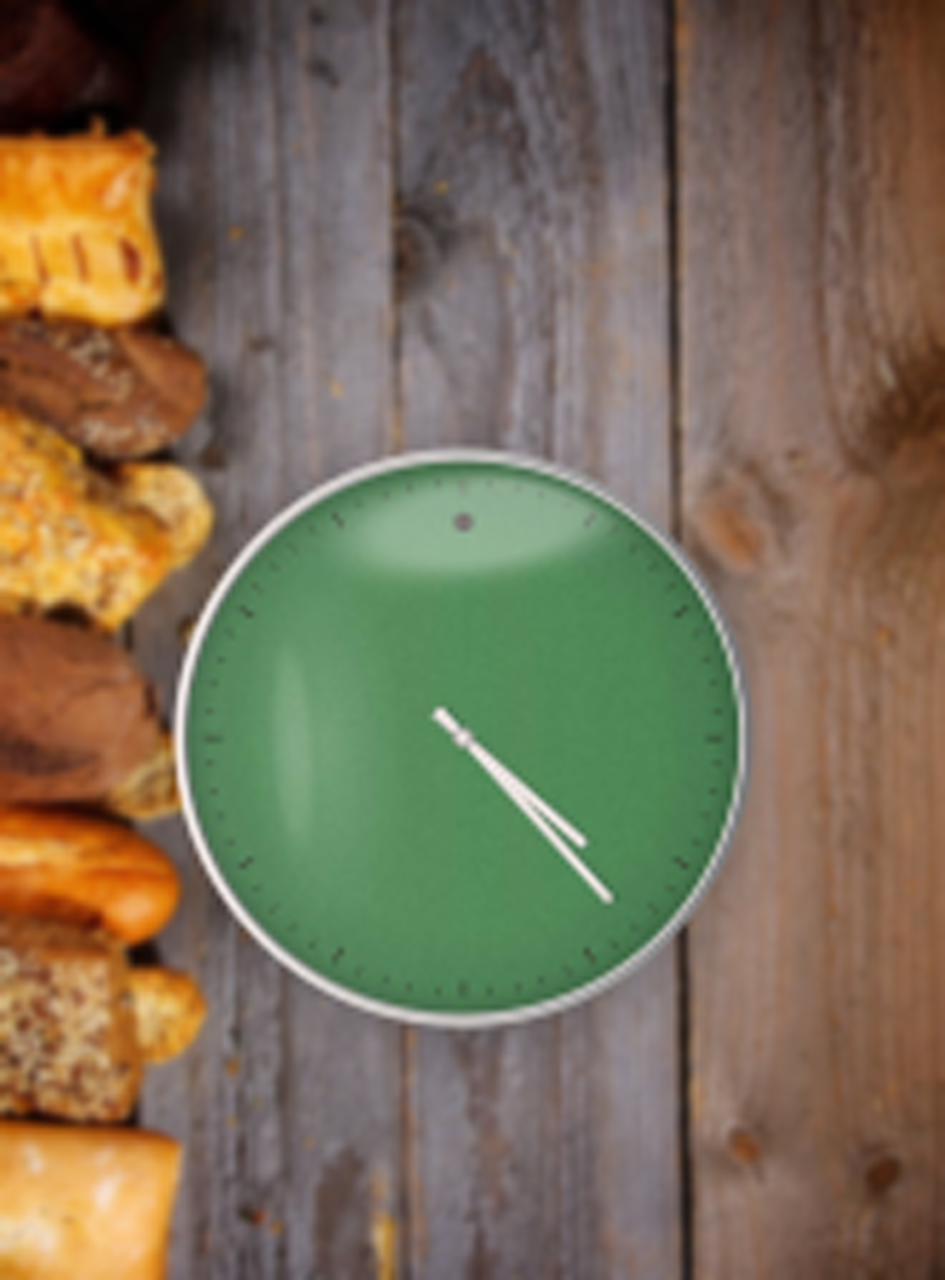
4.23
